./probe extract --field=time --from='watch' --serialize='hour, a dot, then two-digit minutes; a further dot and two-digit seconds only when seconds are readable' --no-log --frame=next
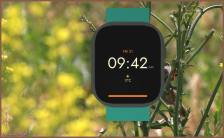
9.42
